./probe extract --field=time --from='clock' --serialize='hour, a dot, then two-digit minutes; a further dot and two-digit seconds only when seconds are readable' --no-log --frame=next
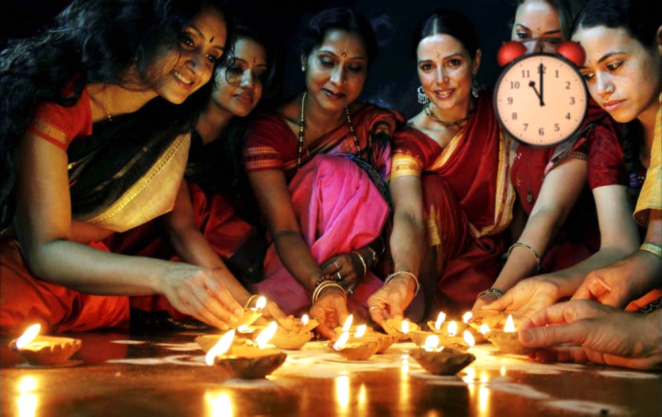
11.00
